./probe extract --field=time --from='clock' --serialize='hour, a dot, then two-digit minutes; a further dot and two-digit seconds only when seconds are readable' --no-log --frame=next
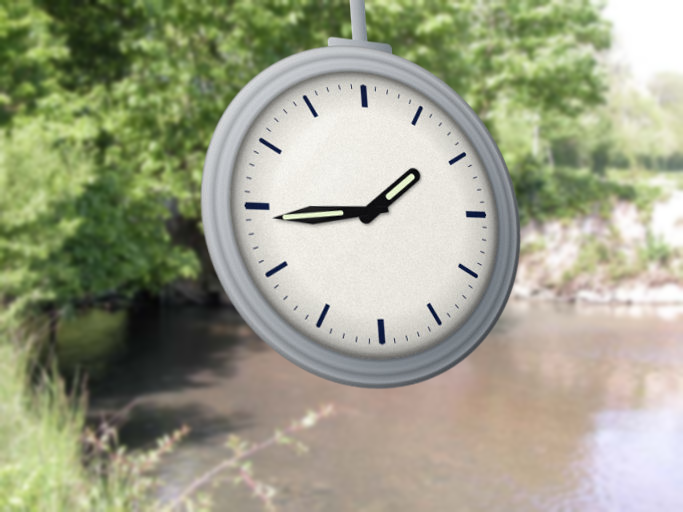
1.44
